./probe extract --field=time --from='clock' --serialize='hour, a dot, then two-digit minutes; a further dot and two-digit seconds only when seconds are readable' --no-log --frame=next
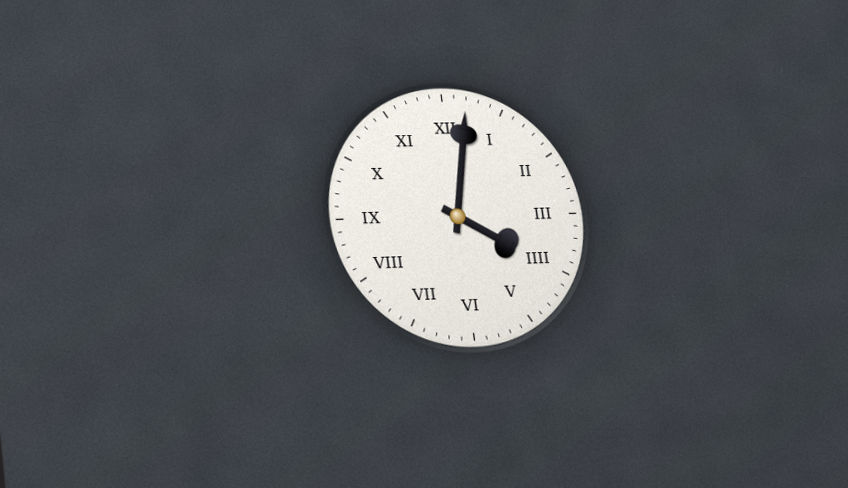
4.02
